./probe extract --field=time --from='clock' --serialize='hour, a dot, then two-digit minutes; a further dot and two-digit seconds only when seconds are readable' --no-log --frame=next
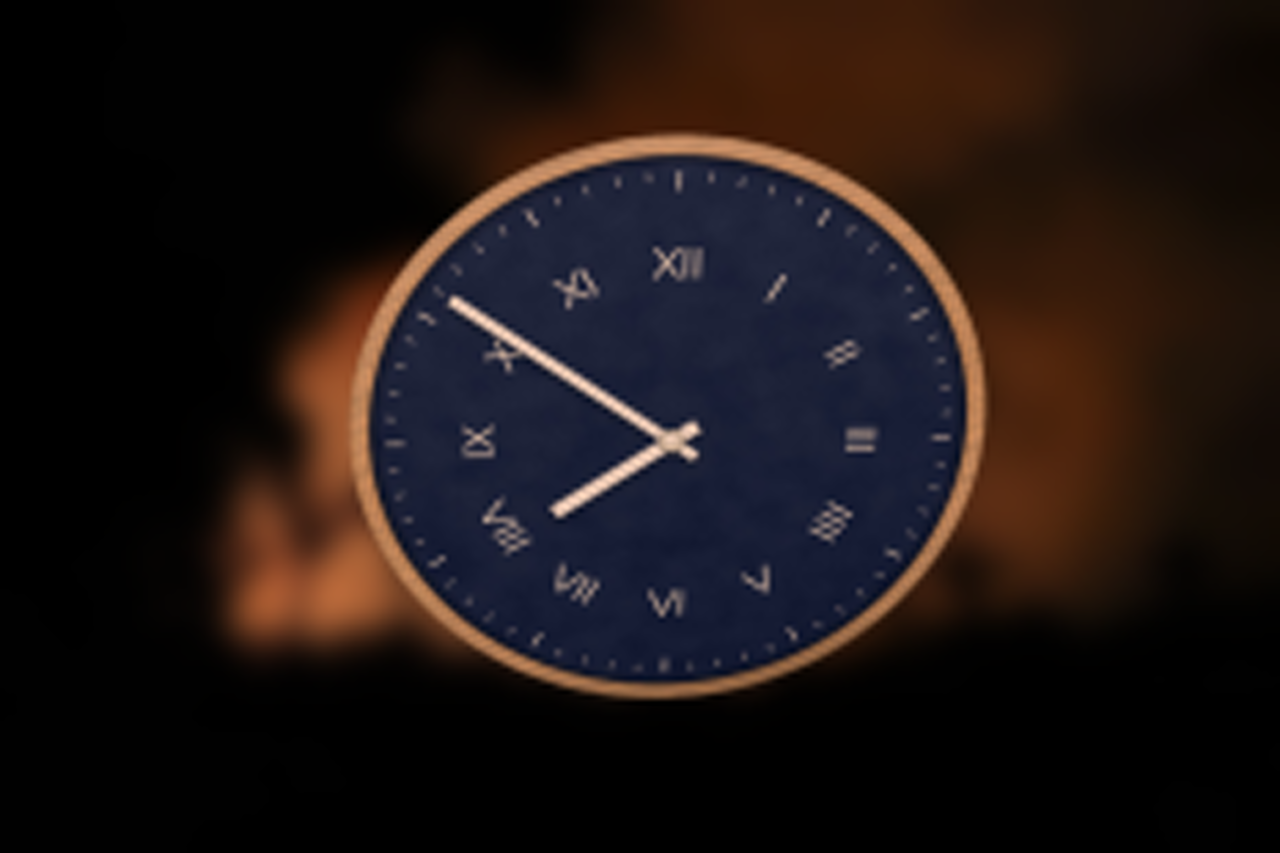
7.51
